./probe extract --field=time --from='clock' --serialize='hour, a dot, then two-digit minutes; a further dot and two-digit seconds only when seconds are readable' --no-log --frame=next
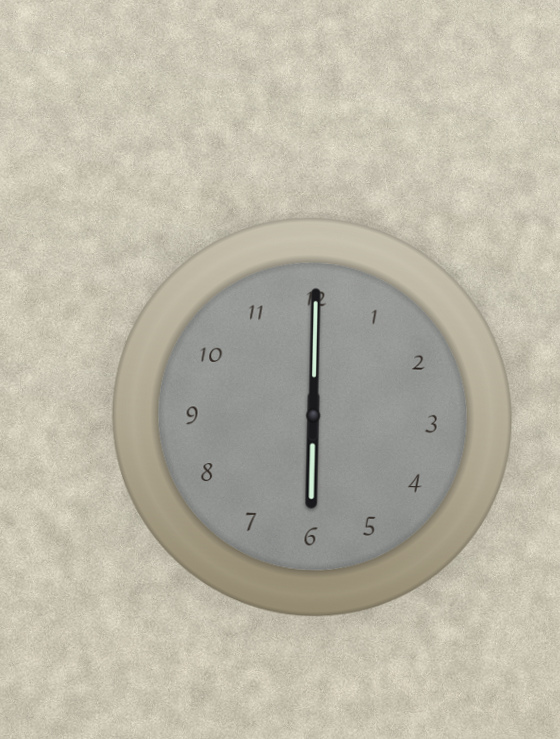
6.00
